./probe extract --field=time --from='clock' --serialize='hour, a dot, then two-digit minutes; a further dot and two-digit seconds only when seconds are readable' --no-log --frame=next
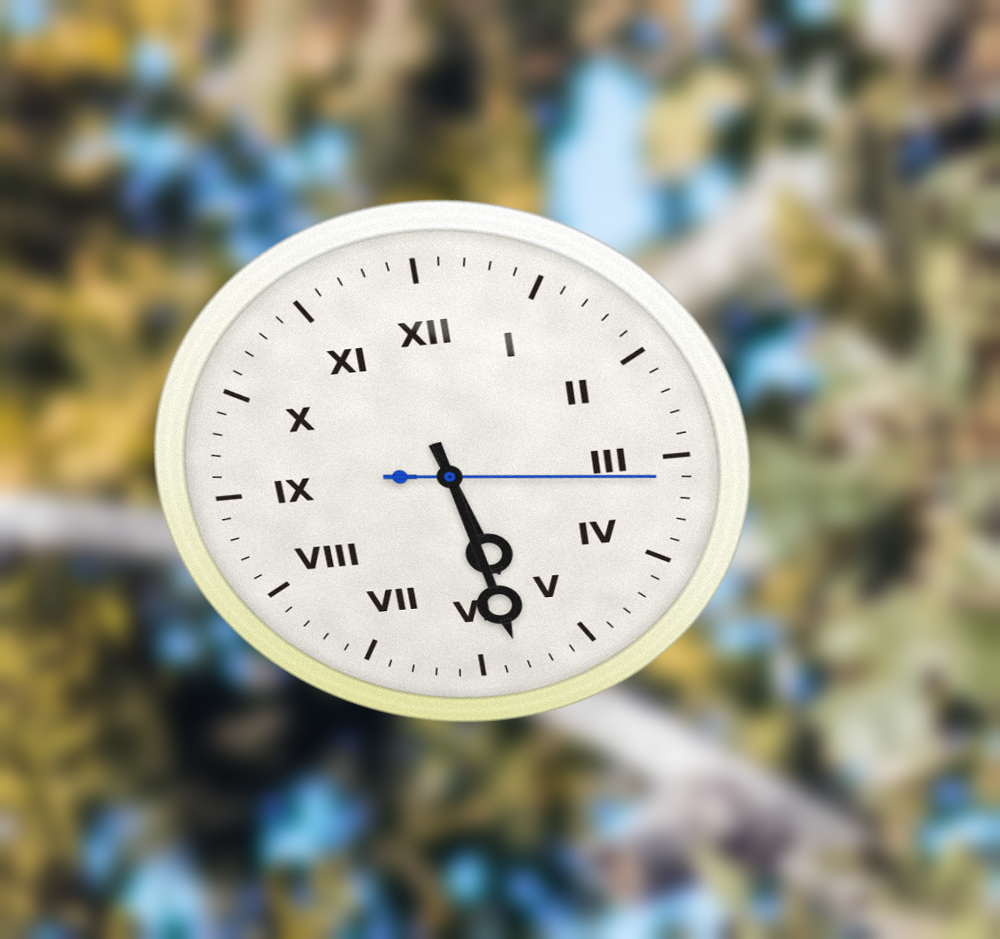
5.28.16
